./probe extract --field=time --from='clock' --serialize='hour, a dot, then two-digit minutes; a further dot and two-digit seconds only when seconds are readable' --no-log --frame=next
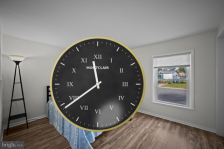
11.39
